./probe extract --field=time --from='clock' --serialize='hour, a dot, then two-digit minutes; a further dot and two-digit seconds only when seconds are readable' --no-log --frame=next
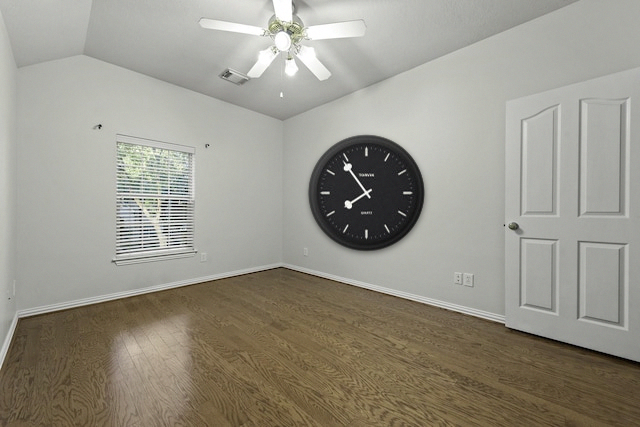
7.54
